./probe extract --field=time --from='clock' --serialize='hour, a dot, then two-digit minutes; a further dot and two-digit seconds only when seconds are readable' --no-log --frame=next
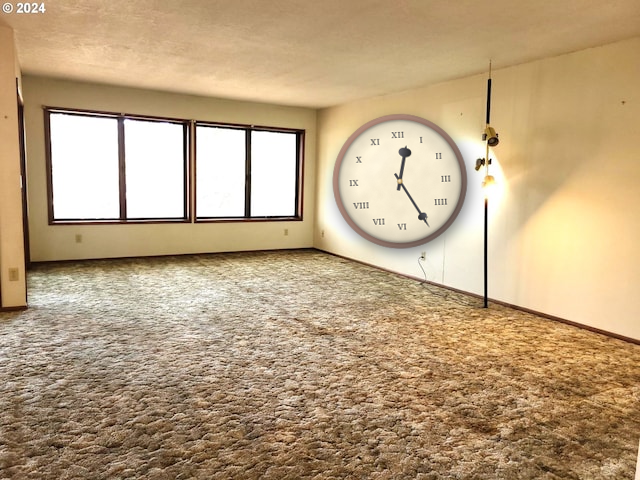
12.25
